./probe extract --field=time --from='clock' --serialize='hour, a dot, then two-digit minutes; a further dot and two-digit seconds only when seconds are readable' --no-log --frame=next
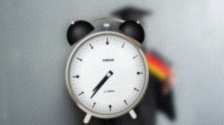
7.37
